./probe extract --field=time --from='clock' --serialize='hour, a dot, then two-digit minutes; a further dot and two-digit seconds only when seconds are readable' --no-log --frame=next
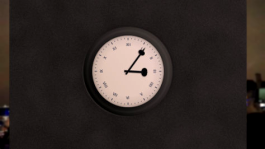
3.06
